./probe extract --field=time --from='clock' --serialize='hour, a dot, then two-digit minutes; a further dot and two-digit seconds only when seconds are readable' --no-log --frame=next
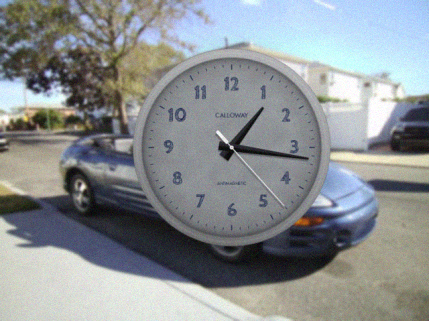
1.16.23
